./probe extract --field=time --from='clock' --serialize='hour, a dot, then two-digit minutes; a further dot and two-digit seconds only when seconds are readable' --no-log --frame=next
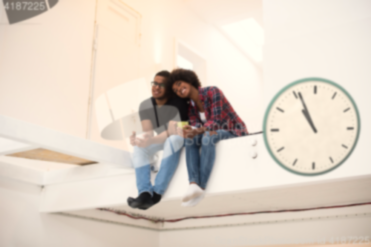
10.56
